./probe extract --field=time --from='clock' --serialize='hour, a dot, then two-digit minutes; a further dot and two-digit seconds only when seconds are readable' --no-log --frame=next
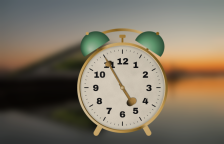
4.55
